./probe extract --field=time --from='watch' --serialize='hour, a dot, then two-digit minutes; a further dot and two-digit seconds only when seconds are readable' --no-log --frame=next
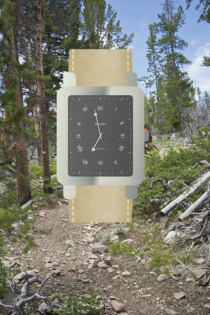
6.58
